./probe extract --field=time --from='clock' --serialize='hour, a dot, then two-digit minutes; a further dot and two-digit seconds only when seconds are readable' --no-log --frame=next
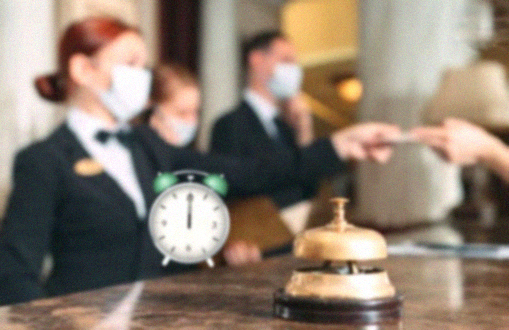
12.00
